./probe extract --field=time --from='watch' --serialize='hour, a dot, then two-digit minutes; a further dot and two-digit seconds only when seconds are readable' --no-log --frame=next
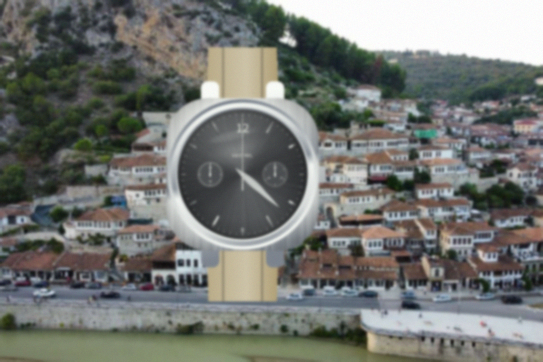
4.22
